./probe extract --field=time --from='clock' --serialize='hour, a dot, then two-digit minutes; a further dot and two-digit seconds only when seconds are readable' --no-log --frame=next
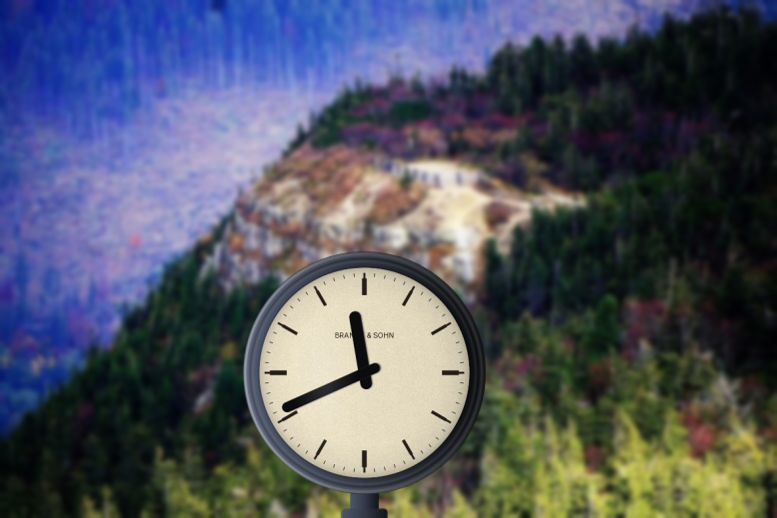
11.41
